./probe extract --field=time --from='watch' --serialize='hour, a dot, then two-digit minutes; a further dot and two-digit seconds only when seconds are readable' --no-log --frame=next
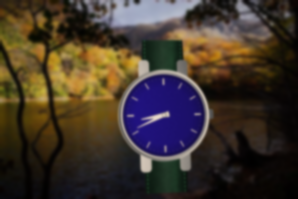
8.41
